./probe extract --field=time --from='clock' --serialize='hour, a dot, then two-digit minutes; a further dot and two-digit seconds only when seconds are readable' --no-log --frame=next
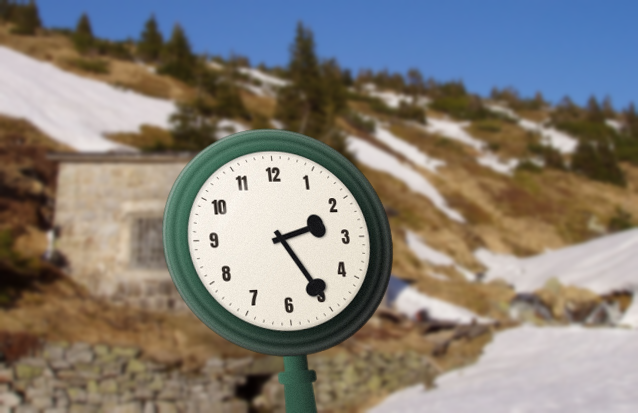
2.25
